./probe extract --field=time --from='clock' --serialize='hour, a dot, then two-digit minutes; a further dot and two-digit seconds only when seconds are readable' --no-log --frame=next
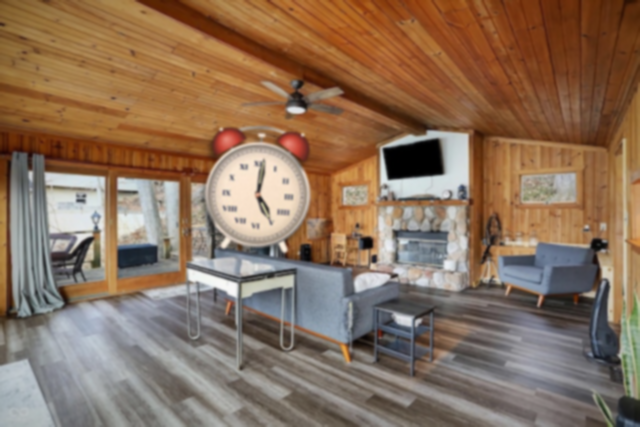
5.01
